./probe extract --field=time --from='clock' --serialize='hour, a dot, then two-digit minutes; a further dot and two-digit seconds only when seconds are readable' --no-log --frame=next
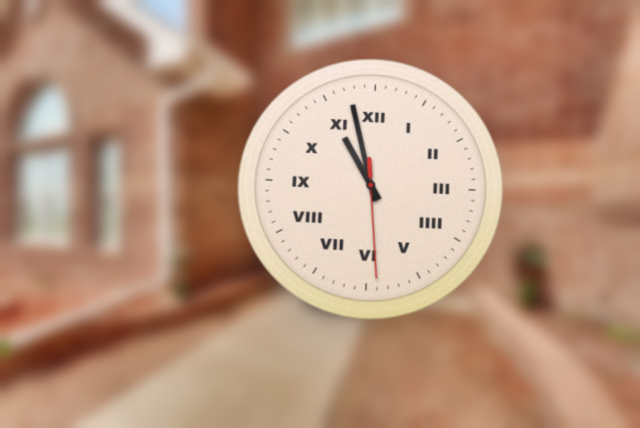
10.57.29
